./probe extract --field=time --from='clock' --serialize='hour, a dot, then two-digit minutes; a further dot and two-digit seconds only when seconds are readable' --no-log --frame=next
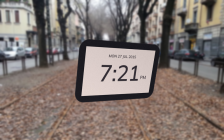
7.21
